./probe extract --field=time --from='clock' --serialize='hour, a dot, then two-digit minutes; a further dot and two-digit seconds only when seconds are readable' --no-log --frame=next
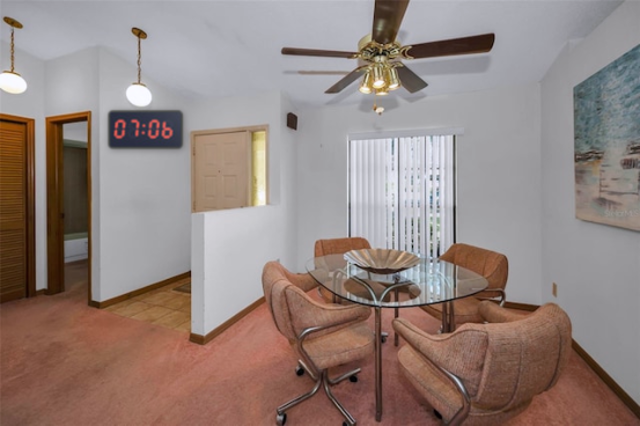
7.06
